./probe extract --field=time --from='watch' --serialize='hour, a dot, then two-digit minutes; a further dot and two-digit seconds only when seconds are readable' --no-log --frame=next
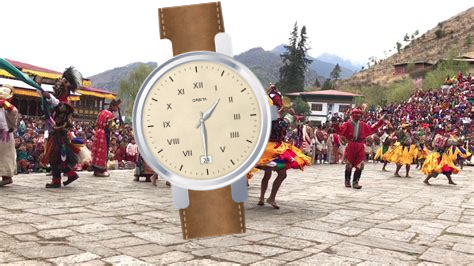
1.30
